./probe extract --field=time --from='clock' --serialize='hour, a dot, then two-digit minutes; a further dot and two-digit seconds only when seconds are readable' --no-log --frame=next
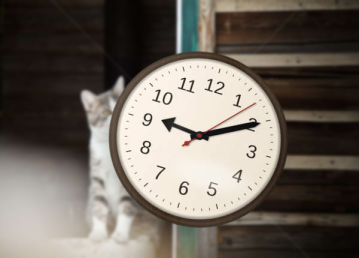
9.10.07
